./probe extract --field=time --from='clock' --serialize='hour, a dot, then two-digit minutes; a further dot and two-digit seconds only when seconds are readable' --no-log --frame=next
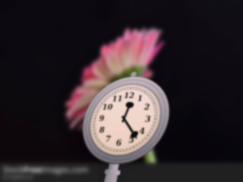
12.23
